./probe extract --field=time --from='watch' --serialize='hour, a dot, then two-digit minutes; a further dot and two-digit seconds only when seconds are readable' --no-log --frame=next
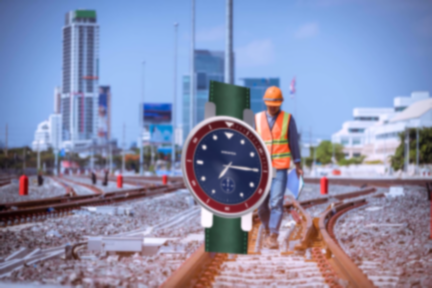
7.15
